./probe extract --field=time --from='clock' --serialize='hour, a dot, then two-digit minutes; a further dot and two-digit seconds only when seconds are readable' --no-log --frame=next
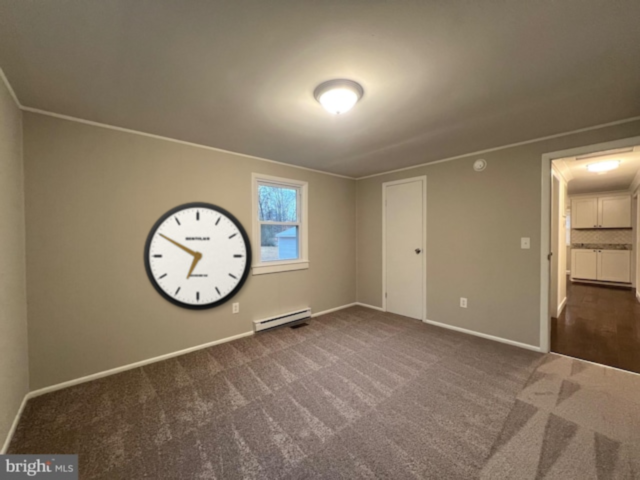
6.50
